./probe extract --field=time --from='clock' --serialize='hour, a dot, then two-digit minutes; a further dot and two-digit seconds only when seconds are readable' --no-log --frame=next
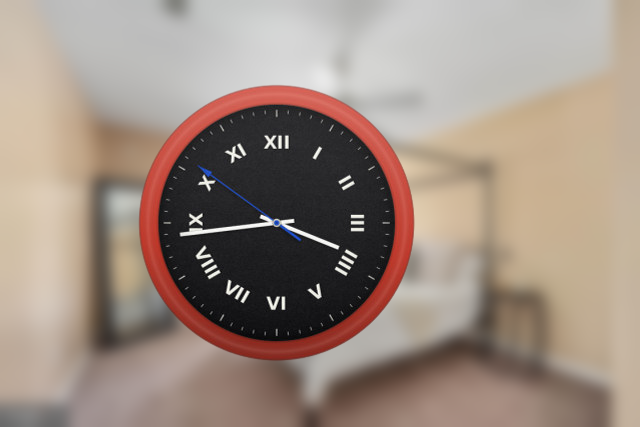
3.43.51
